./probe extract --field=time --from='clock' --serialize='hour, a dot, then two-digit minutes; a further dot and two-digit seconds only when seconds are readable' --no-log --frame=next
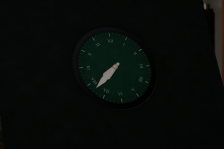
7.38
